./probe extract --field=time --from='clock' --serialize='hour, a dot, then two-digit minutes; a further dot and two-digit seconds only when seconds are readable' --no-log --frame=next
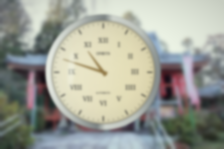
10.48
